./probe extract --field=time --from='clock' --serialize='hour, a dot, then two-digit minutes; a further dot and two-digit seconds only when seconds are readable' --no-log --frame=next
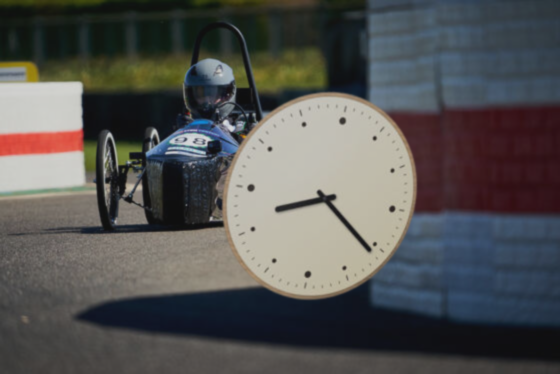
8.21
